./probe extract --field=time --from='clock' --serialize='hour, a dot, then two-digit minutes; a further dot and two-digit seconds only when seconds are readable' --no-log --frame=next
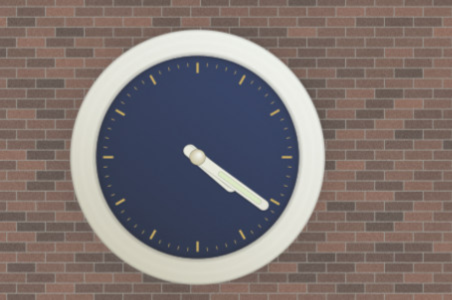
4.21
